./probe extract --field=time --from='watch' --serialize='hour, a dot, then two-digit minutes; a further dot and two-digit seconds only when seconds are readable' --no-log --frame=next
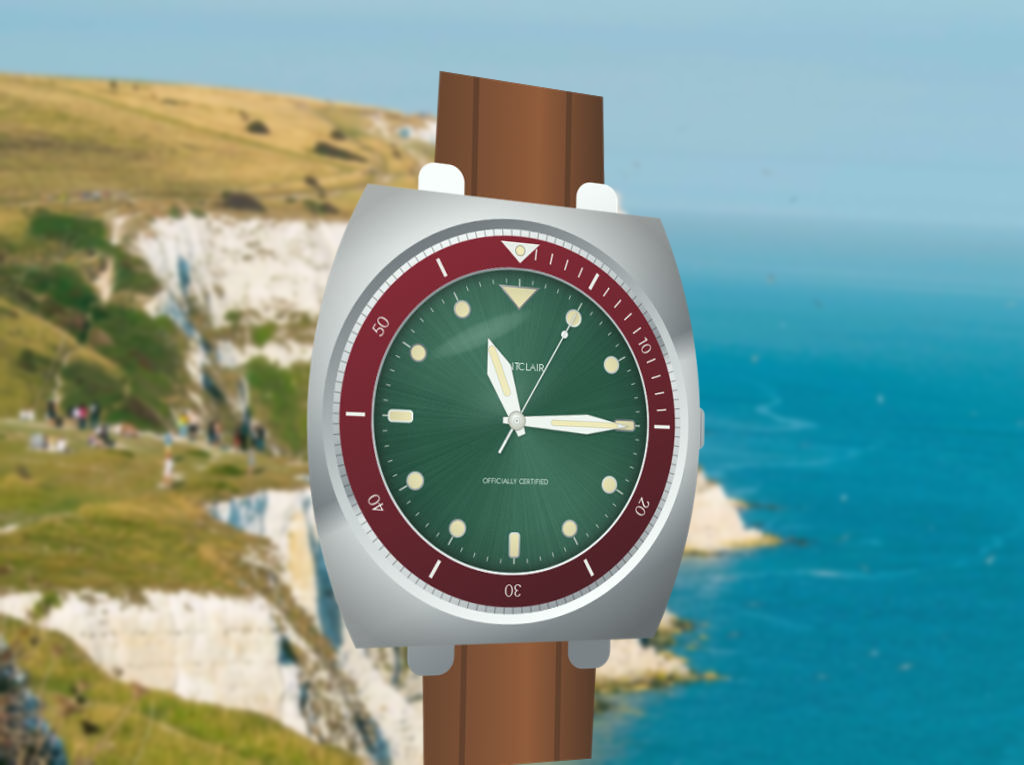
11.15.05
